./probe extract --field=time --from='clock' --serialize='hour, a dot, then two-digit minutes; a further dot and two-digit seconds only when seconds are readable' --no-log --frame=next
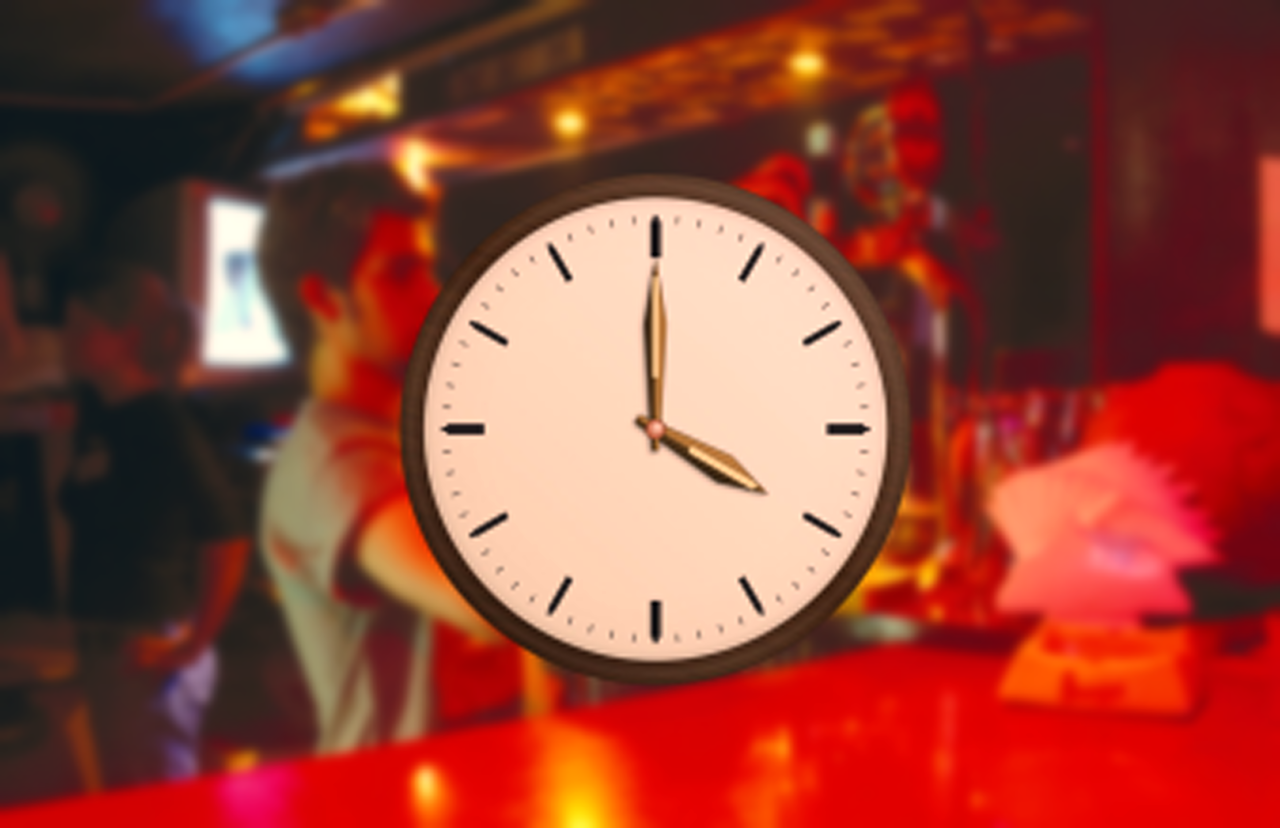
4.00
